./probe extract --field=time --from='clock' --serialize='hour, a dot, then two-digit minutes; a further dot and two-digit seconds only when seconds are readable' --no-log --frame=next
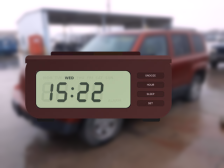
15.22
